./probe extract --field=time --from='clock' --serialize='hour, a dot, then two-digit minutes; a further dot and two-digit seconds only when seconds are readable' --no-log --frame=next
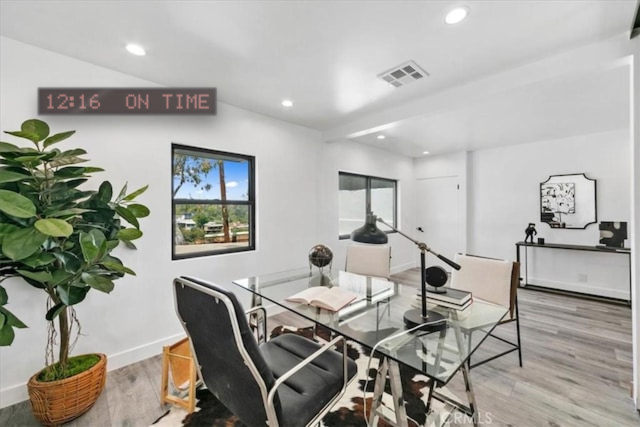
12.16
